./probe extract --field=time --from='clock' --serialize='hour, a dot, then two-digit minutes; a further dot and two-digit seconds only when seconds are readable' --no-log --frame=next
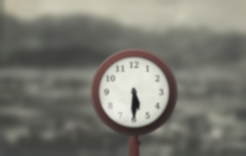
5.30
